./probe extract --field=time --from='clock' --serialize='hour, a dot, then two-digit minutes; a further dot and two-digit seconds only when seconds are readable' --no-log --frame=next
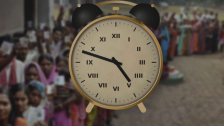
4.48
